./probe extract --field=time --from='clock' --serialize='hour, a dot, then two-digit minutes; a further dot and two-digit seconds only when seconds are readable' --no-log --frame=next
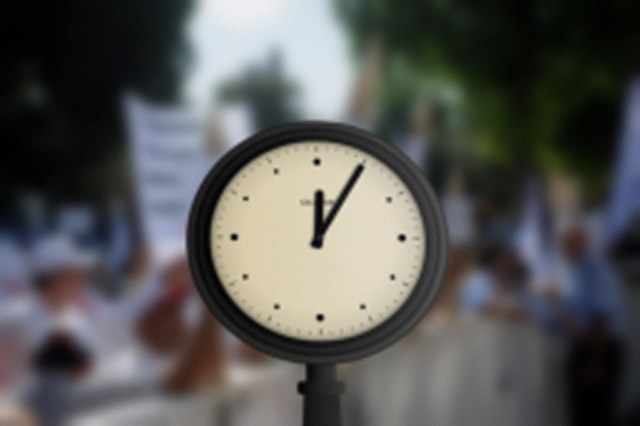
12.05
